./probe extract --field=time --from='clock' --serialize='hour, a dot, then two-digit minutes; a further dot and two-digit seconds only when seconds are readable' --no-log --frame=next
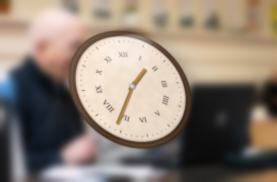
1.36
